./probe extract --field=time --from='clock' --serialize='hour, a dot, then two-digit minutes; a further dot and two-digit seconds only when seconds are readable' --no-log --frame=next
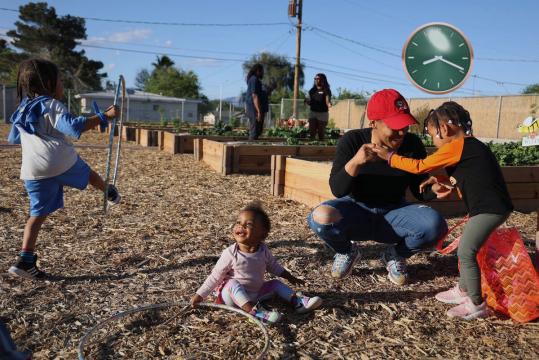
8.19
